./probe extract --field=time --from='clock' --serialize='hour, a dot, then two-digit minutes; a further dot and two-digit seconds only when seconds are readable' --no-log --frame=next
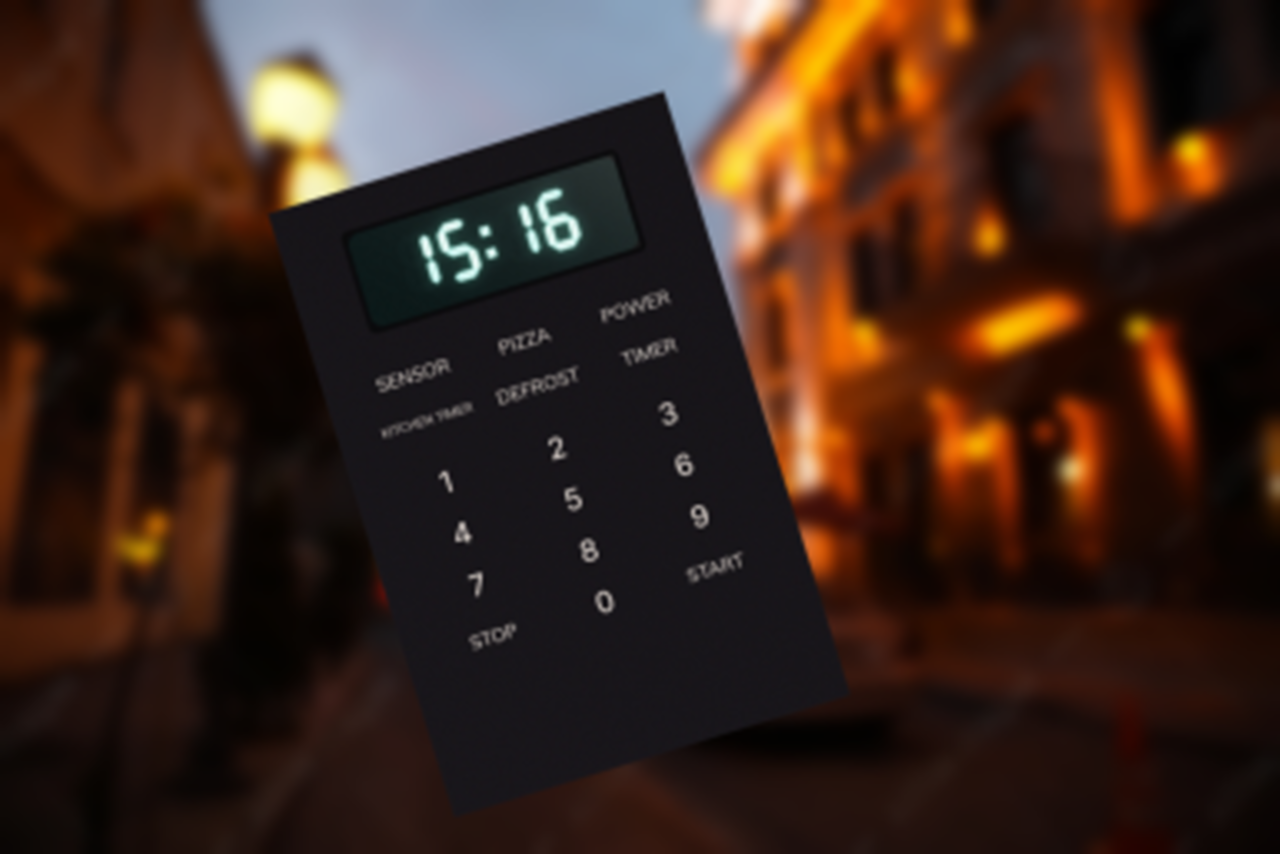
15.16
